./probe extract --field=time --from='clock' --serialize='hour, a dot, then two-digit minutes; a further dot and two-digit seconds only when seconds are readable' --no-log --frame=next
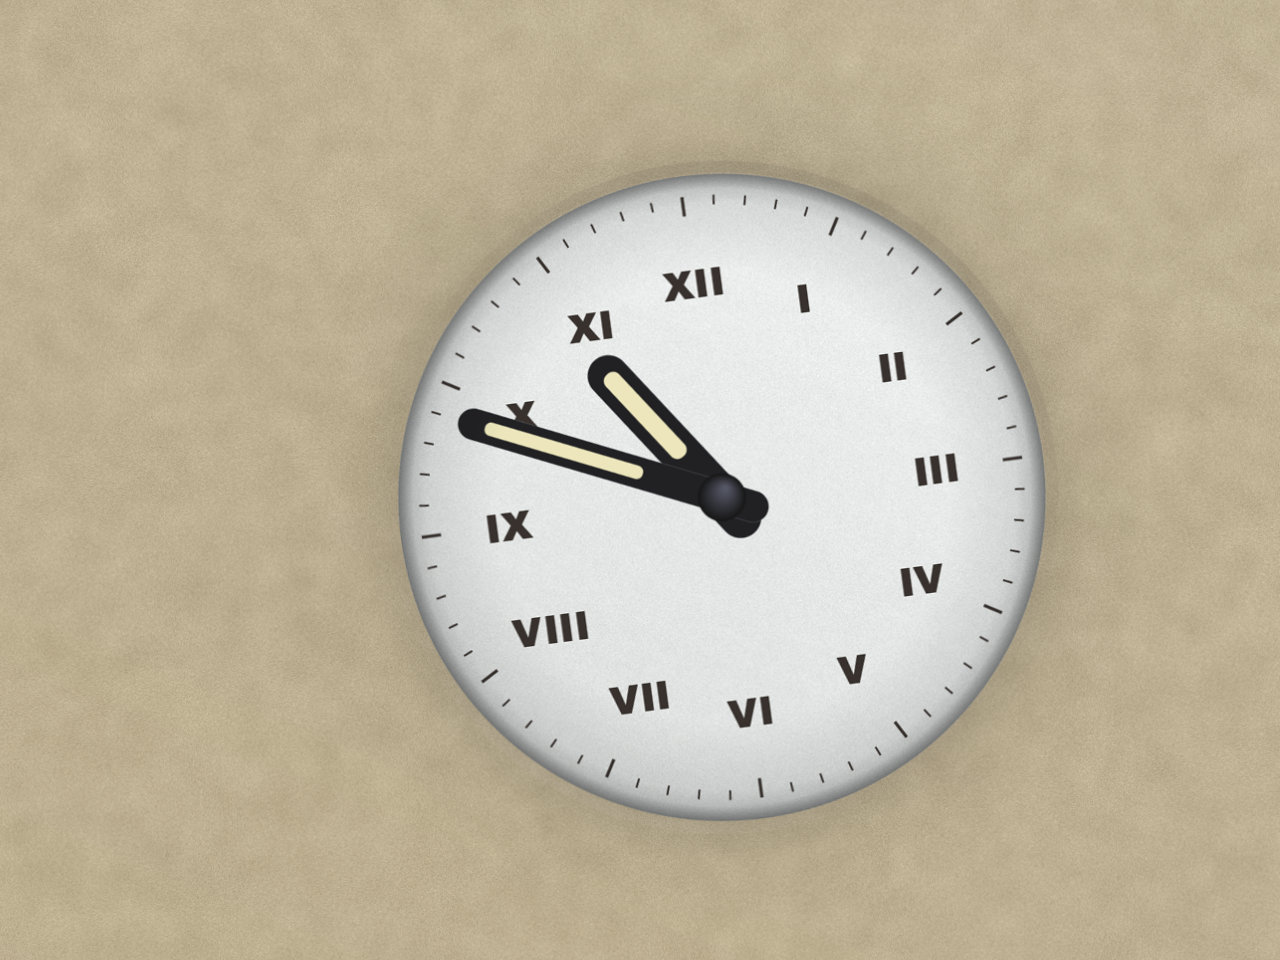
10.49
